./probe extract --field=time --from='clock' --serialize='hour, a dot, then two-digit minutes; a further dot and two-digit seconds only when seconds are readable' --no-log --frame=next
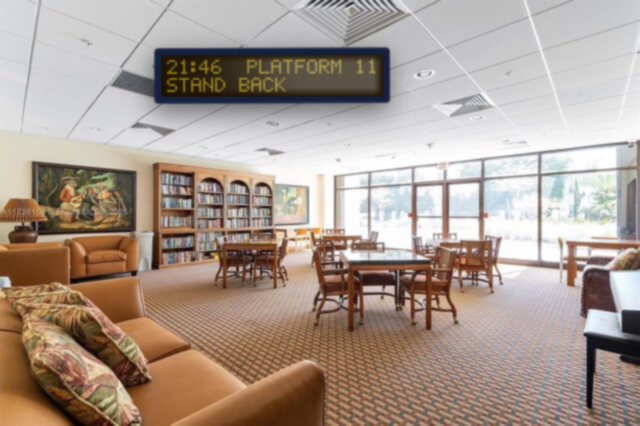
21.46
